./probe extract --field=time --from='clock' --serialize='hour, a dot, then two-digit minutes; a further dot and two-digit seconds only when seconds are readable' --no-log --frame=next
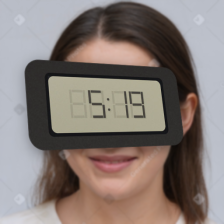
5.19
